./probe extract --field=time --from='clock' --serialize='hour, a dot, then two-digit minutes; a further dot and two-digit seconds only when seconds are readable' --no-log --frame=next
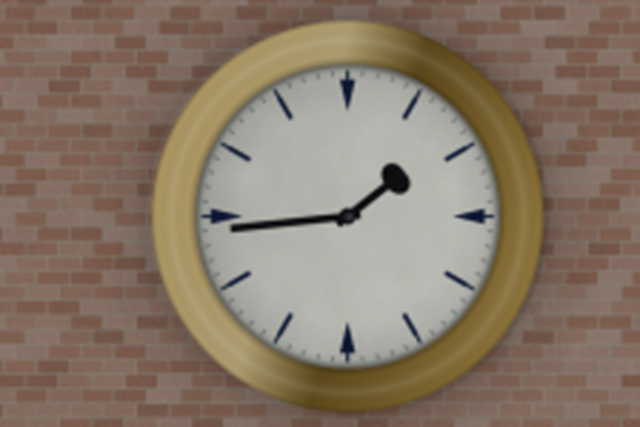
1.44
